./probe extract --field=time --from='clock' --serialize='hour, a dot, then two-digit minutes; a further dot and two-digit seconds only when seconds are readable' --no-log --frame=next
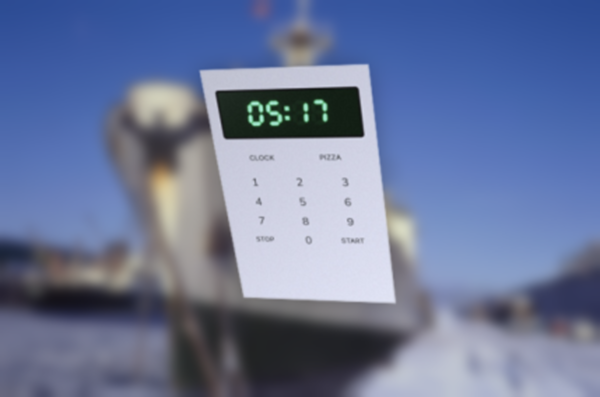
5.17
